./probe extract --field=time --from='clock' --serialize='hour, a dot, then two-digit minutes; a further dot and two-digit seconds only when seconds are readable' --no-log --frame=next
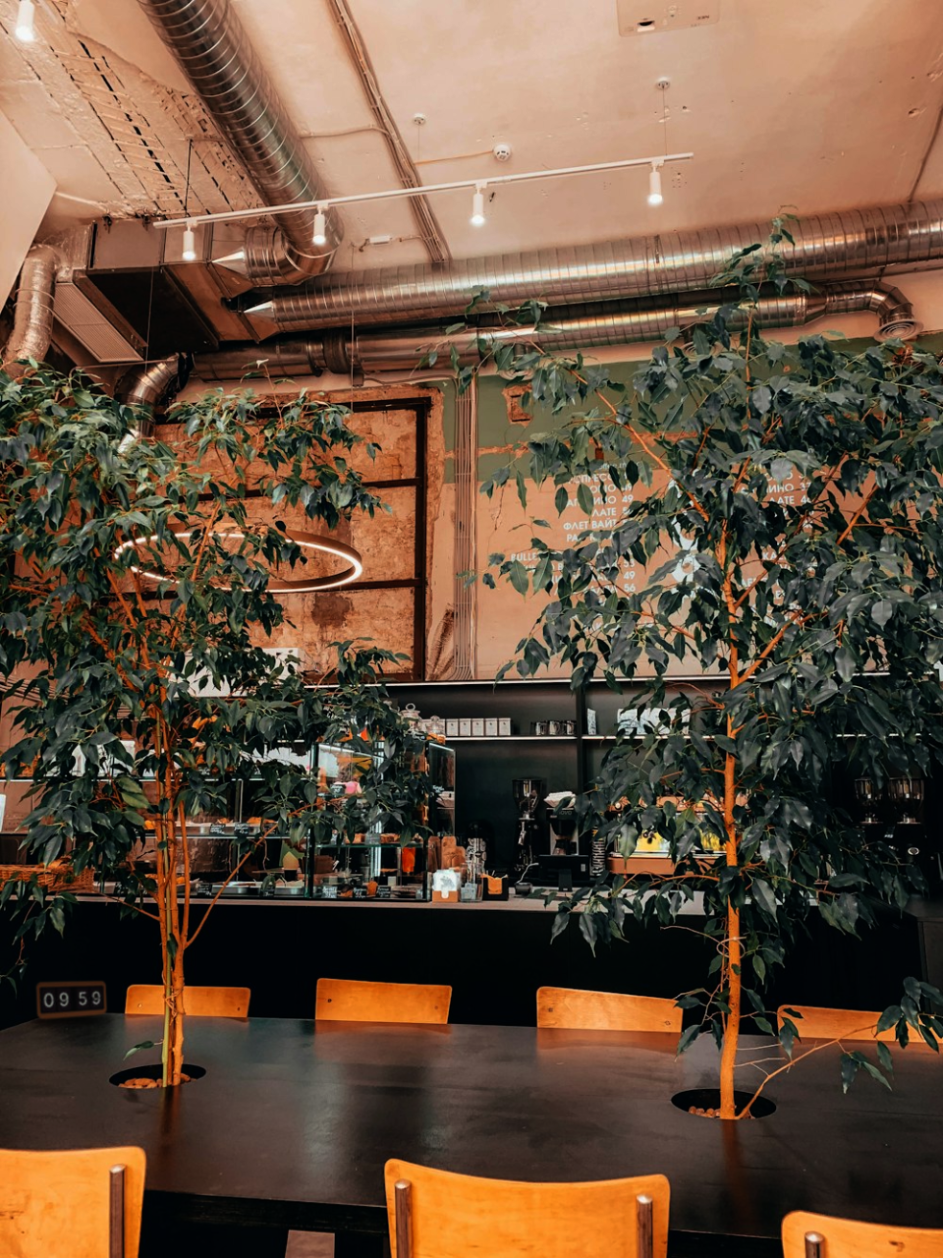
9.59
